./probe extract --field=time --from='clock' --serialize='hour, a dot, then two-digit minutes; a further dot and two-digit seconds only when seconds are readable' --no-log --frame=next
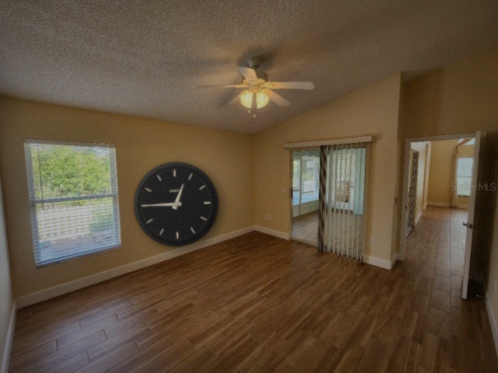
12.45
